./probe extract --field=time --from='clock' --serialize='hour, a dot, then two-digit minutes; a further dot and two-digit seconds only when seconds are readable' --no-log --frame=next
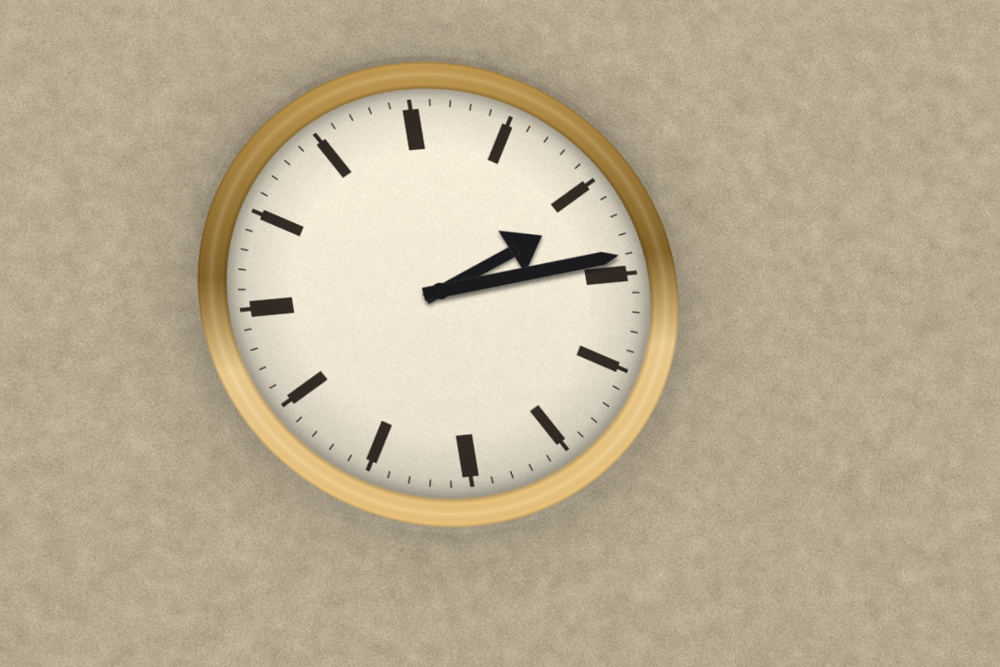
2.14
